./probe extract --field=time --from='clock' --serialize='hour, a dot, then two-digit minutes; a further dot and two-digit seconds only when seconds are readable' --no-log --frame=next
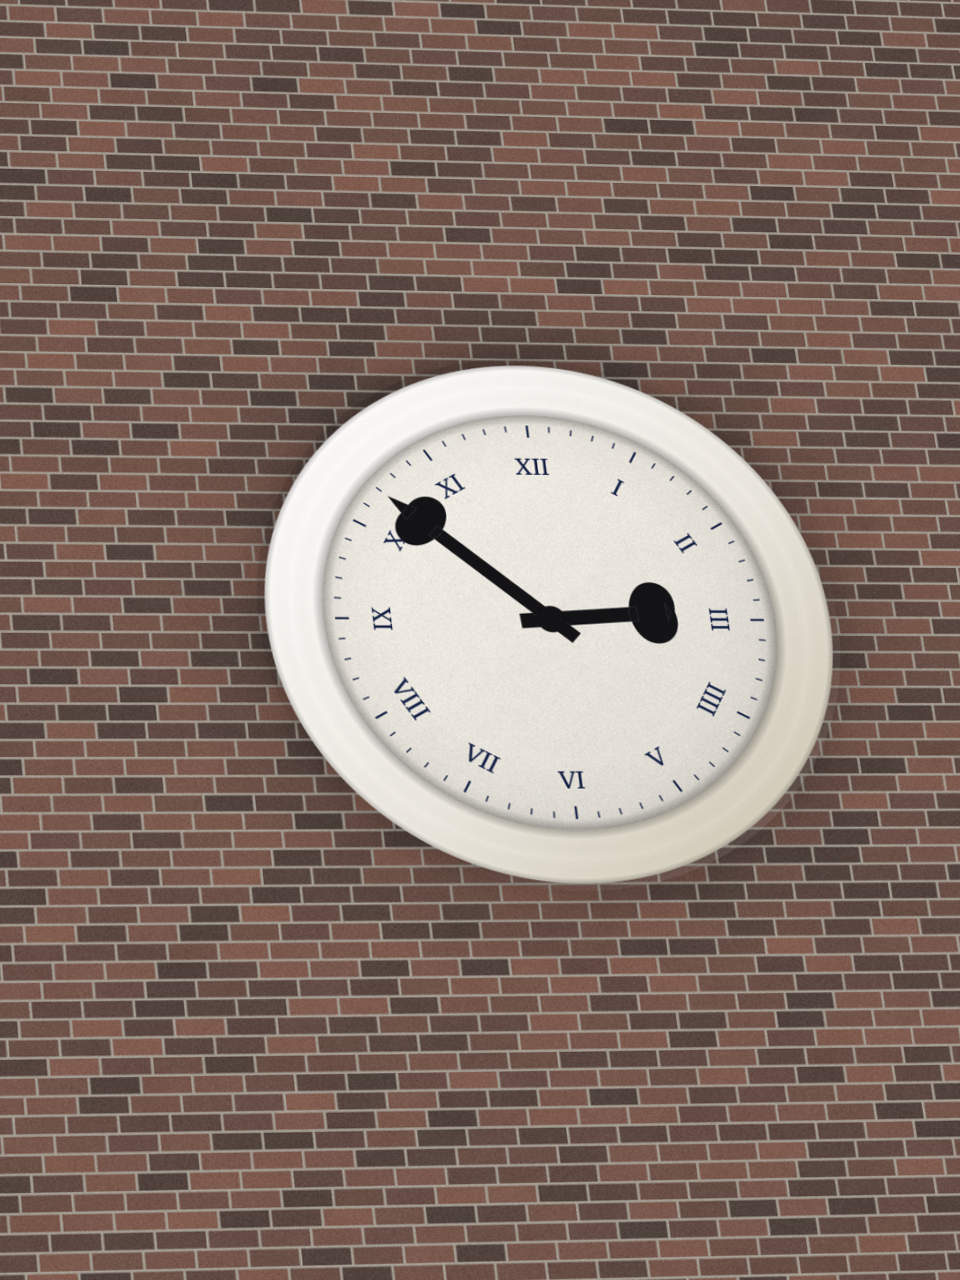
2.52
